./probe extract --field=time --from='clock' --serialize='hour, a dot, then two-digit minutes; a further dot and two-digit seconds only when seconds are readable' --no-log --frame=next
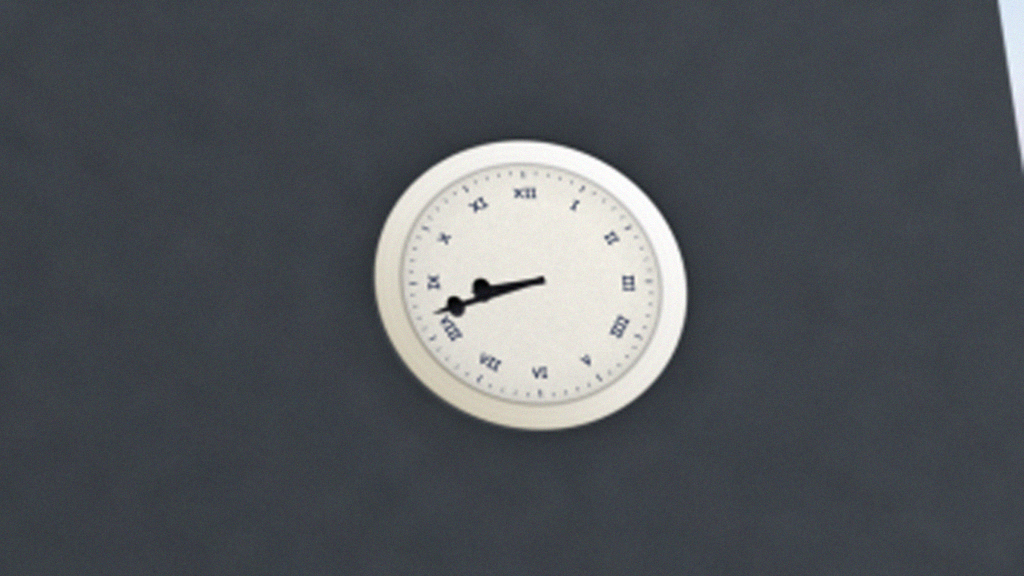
8.42
